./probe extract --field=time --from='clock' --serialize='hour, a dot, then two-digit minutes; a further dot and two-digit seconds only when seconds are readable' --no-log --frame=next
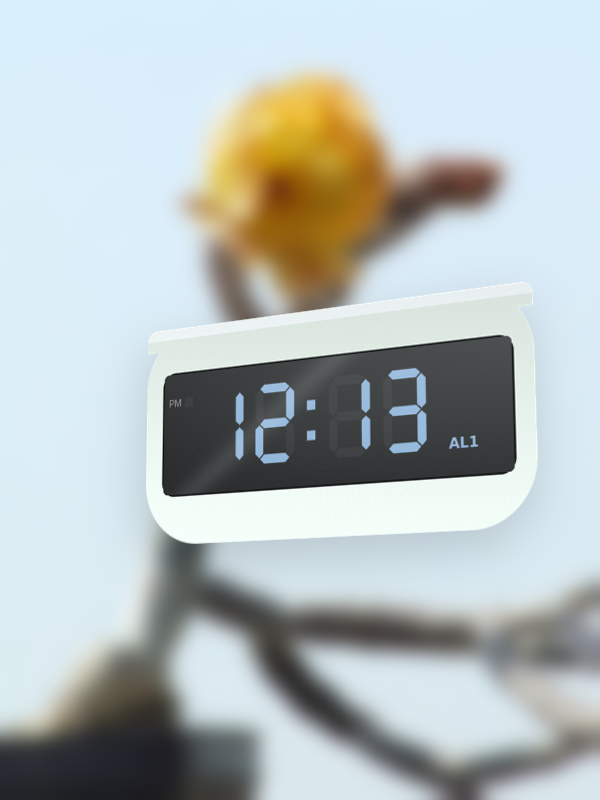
12.13
